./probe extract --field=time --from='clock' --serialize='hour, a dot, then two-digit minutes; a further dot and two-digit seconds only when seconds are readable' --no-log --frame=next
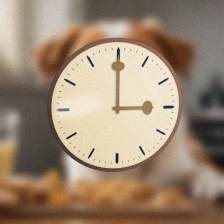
3.00
